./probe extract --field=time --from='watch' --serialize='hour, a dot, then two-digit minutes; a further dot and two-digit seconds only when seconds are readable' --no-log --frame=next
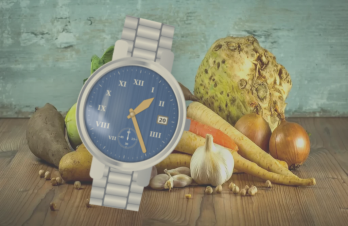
1.25
